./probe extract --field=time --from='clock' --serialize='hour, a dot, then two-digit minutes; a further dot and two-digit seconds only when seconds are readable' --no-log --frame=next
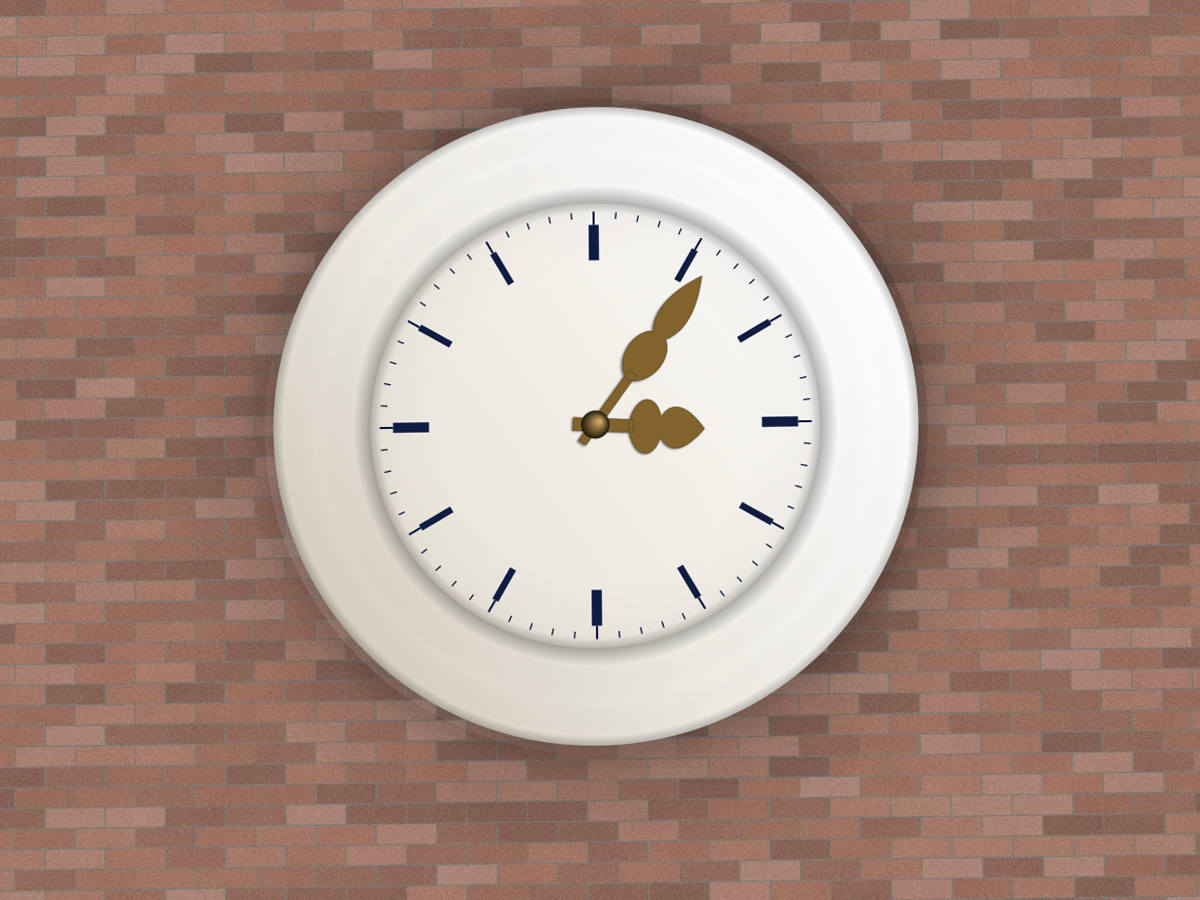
3.06
